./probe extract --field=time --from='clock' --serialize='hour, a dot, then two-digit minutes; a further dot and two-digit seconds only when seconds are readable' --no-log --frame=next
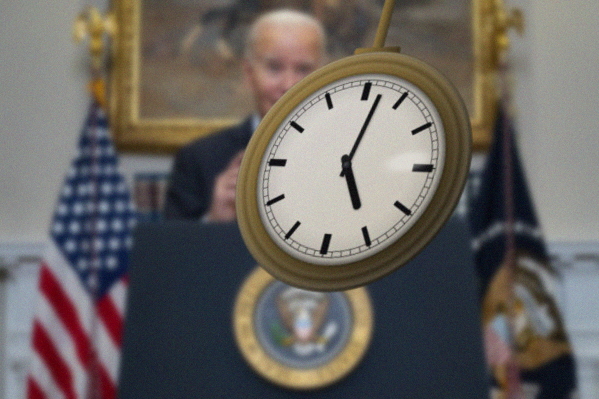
5.02
